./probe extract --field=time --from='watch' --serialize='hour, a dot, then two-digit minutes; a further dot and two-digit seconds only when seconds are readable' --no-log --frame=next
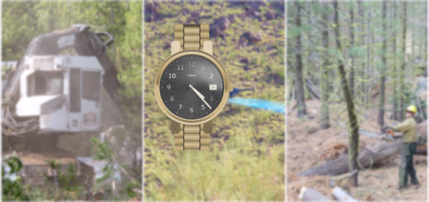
4.23
